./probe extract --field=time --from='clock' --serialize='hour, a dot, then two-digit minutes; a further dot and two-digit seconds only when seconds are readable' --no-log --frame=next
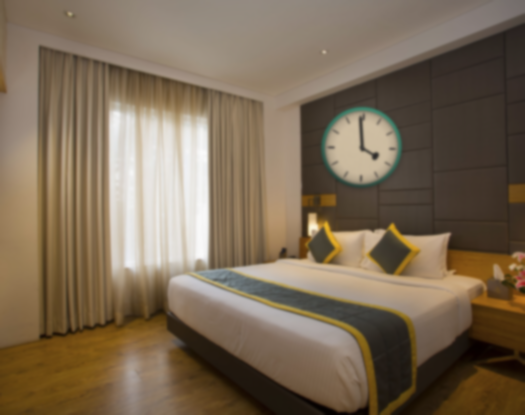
3.59
